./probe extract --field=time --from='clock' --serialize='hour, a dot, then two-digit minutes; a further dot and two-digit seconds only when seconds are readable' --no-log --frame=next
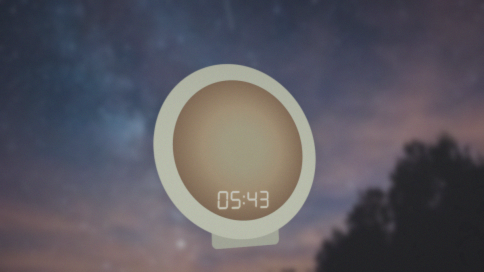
5.43
